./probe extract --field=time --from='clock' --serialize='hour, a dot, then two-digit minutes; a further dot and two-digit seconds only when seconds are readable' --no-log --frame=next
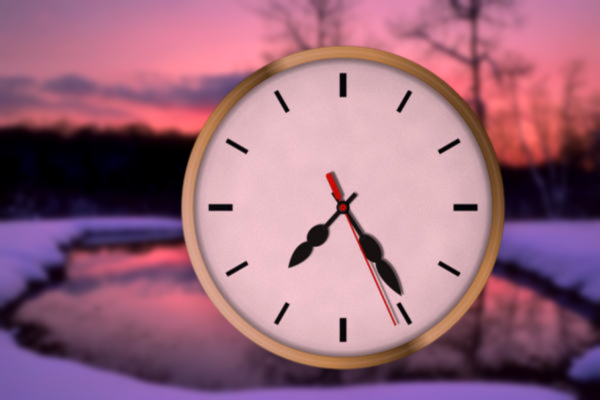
7.24.26
